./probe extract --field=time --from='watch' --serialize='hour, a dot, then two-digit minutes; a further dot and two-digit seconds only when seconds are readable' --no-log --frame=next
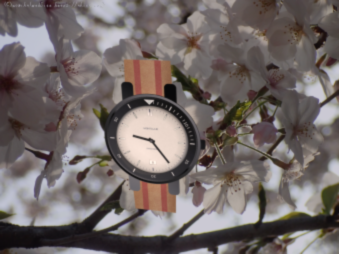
9.24
